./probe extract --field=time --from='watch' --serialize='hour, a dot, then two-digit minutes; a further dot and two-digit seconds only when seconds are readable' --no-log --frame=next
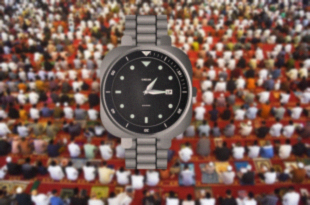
1.15
